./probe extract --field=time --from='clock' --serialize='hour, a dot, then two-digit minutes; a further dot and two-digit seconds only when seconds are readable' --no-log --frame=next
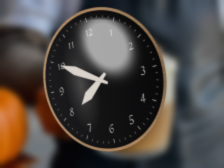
7.50
